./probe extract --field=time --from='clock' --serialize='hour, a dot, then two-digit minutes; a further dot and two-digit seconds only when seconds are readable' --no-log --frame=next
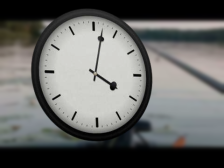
4.02
